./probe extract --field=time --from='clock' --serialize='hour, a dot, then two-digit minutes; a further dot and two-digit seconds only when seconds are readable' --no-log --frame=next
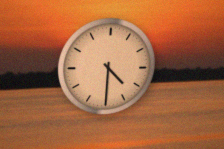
4.30
